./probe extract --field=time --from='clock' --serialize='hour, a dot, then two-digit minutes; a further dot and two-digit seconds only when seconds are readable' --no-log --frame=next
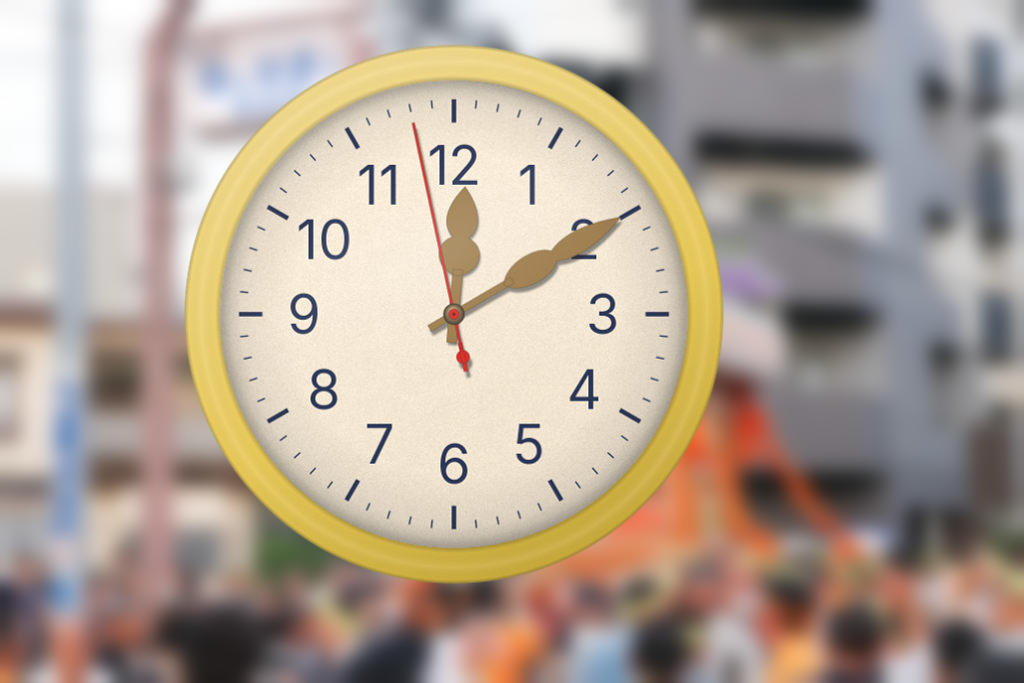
12.09.58
